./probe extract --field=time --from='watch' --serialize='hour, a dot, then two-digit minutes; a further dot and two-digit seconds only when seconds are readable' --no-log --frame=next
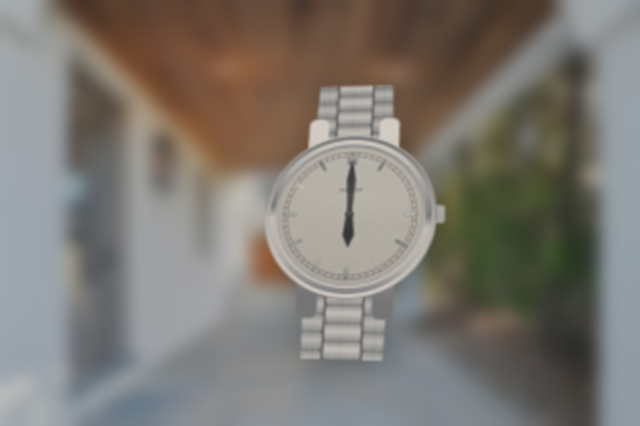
6.00
